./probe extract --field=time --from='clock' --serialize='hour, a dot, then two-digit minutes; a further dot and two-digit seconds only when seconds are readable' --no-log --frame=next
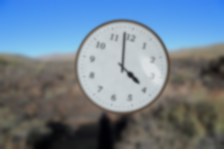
3.58
